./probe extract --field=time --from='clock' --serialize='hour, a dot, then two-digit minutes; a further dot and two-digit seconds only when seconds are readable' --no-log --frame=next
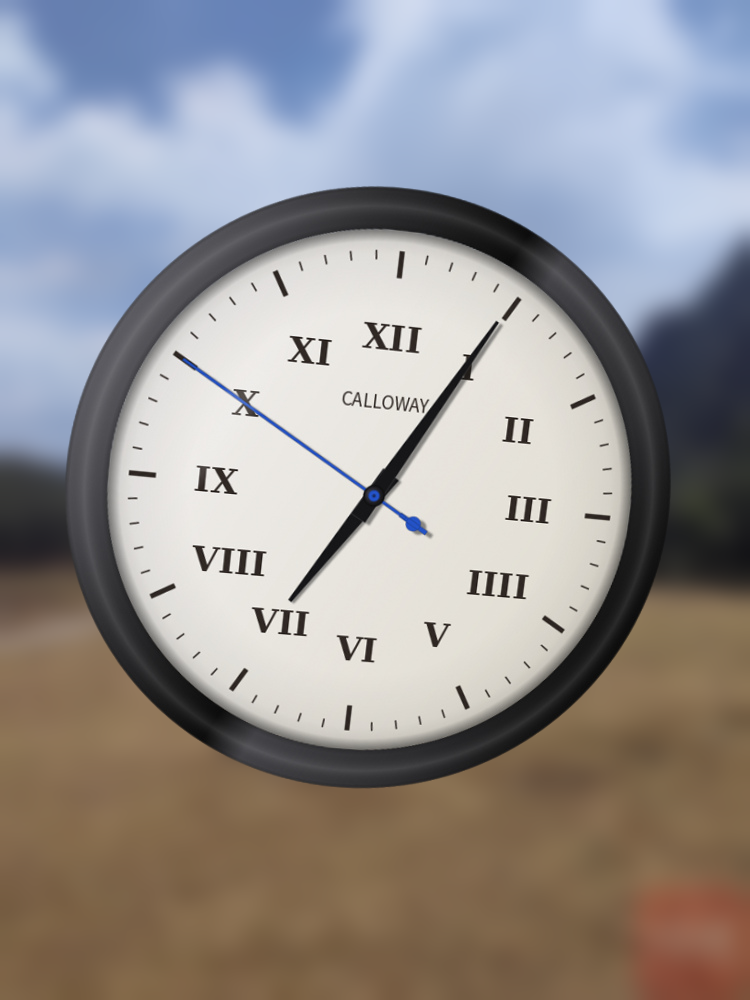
7.04.50
